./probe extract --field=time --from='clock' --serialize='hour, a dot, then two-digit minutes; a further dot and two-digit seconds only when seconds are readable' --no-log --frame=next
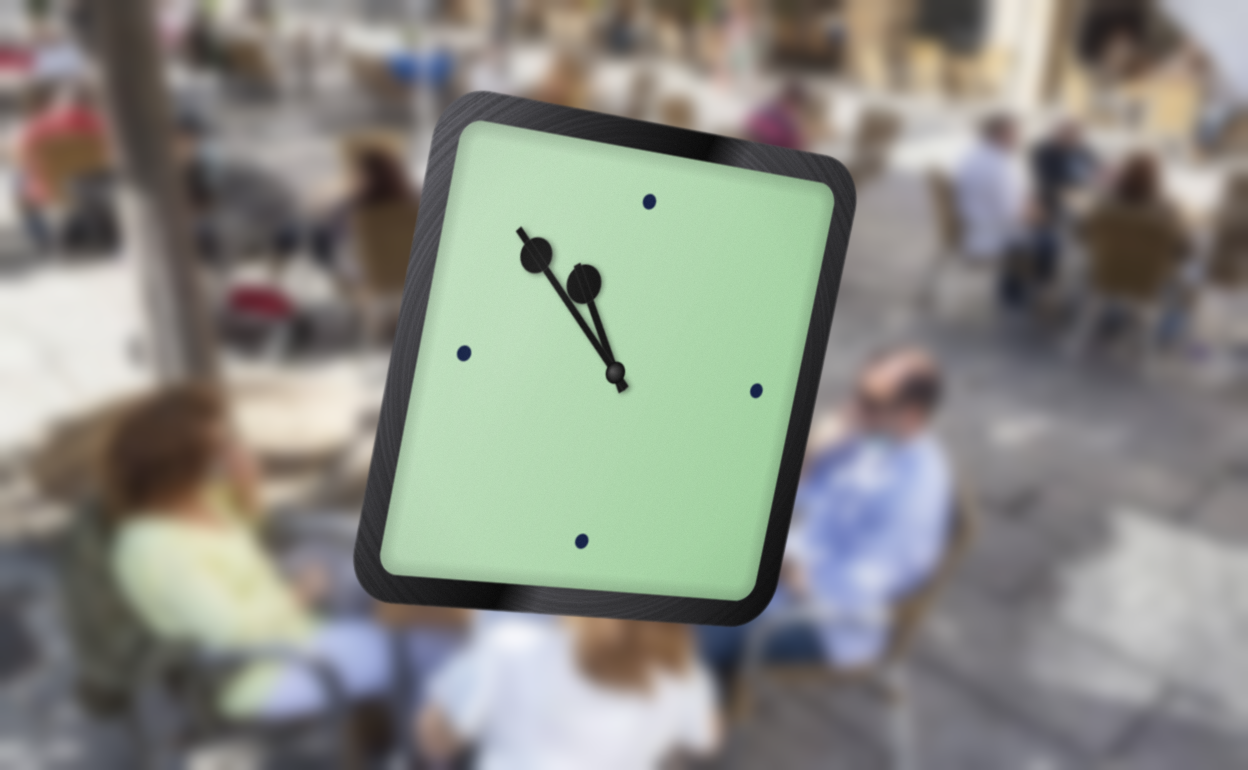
10.52
